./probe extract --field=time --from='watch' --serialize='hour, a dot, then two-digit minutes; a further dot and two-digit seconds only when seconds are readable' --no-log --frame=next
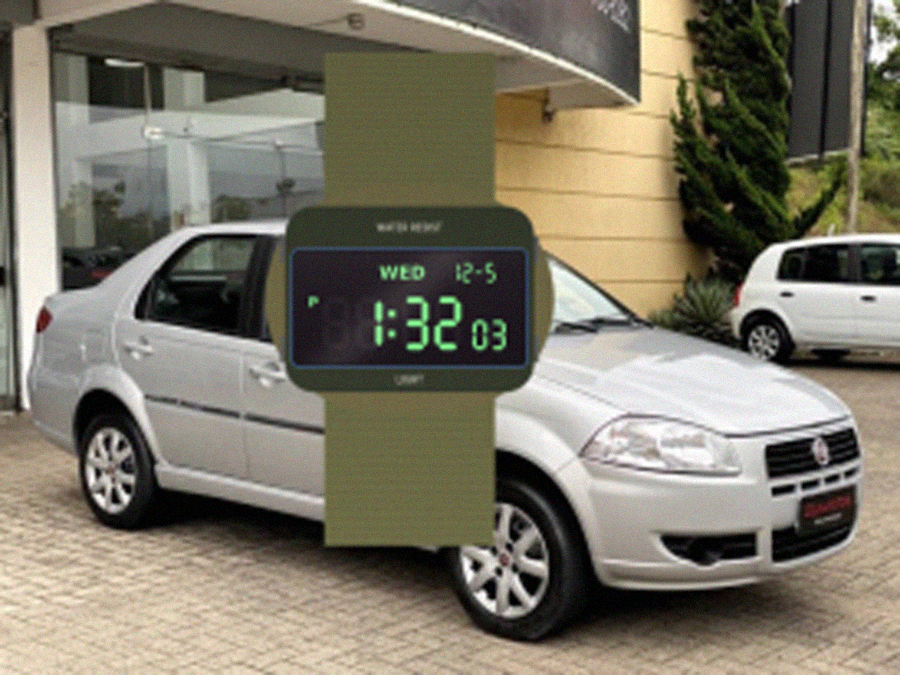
1.32.03
